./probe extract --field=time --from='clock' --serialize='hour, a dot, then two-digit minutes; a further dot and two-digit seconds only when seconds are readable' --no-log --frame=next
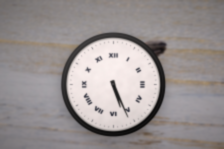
5.26
